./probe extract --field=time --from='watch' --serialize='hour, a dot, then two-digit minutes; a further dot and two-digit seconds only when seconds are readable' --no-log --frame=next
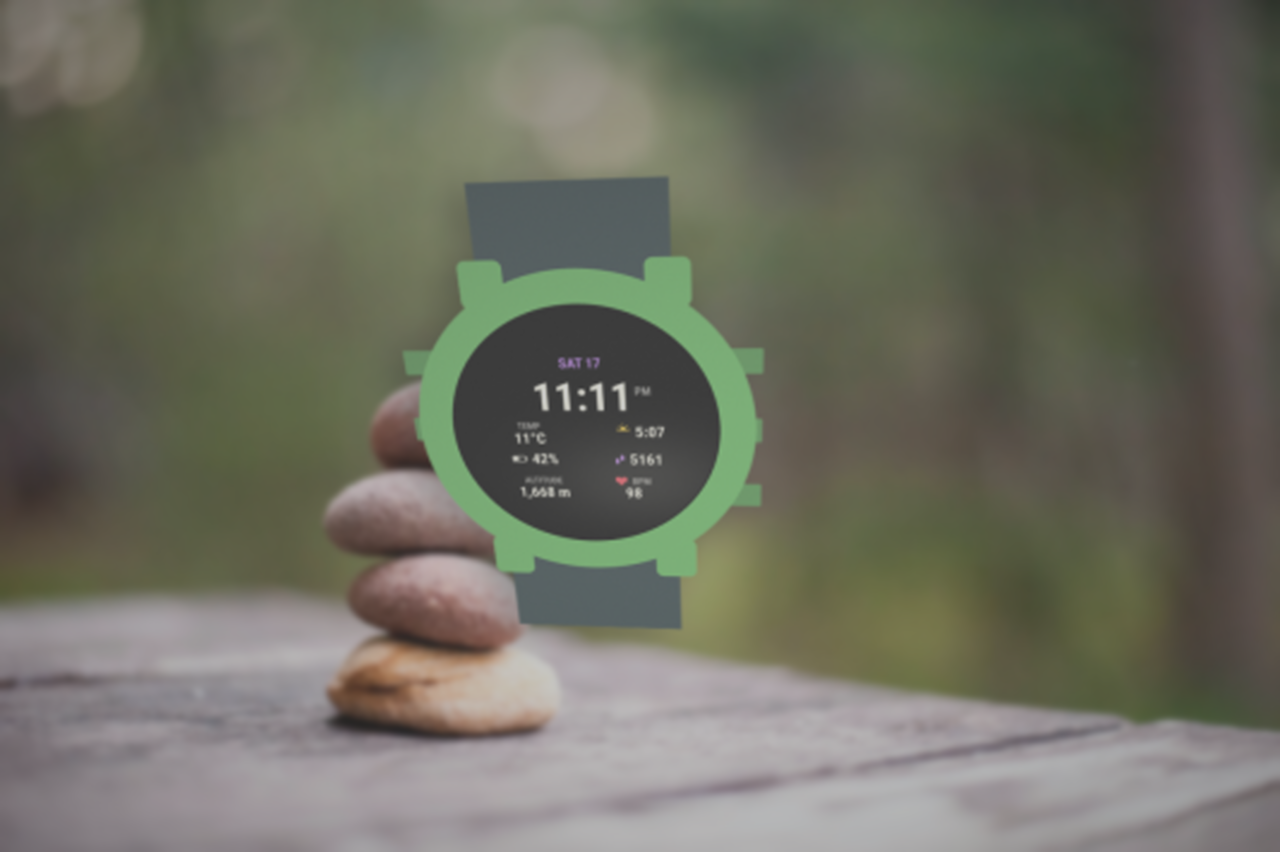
11.11
